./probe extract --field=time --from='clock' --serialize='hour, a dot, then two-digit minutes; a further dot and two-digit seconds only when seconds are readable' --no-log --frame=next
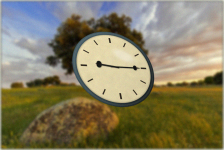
9.15
